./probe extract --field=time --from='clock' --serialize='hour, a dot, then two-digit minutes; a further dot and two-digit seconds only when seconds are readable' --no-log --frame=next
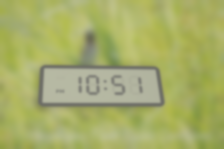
10.51
